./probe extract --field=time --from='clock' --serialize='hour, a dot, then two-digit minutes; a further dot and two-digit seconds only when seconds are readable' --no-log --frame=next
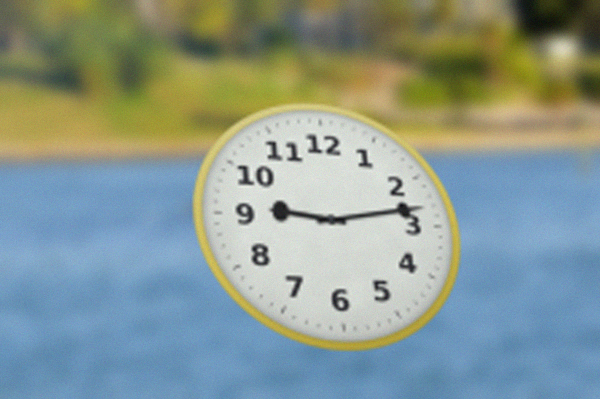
9.13
